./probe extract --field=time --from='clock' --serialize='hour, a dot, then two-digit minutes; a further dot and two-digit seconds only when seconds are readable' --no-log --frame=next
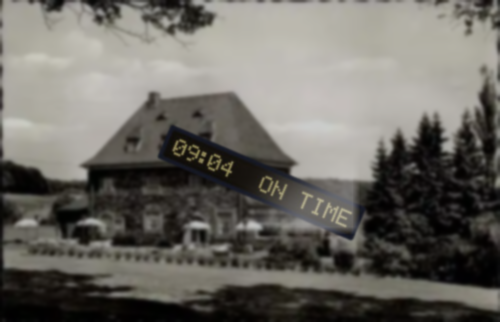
9.04
